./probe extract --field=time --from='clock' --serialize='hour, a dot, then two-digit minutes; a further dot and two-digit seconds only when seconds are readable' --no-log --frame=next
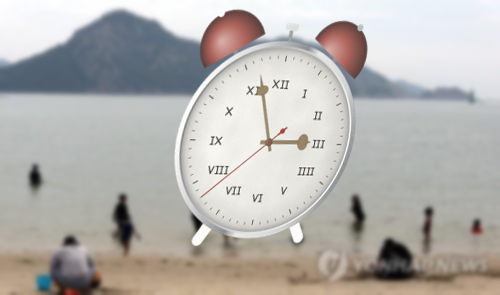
2.56.38
